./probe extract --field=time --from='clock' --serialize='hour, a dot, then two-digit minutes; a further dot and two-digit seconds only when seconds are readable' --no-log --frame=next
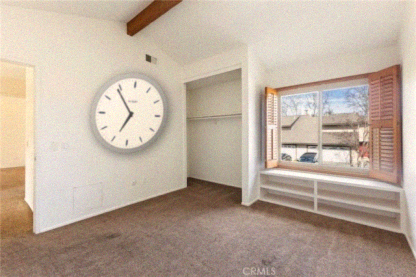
6.54
